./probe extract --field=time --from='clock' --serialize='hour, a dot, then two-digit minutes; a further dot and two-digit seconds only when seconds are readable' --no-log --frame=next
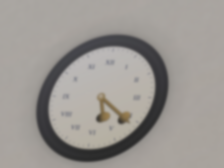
5.21
